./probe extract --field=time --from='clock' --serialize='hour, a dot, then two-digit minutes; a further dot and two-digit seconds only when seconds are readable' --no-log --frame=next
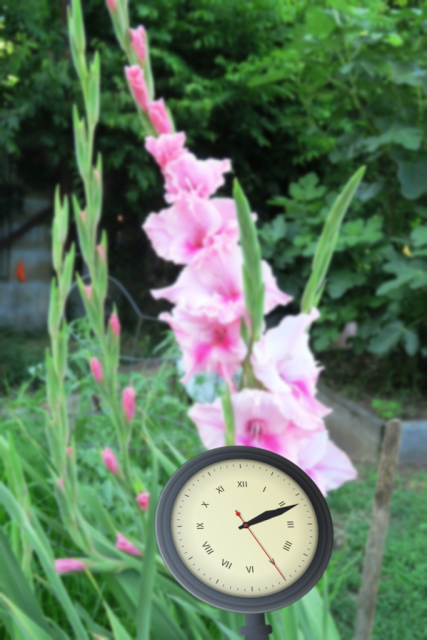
2.11.25
